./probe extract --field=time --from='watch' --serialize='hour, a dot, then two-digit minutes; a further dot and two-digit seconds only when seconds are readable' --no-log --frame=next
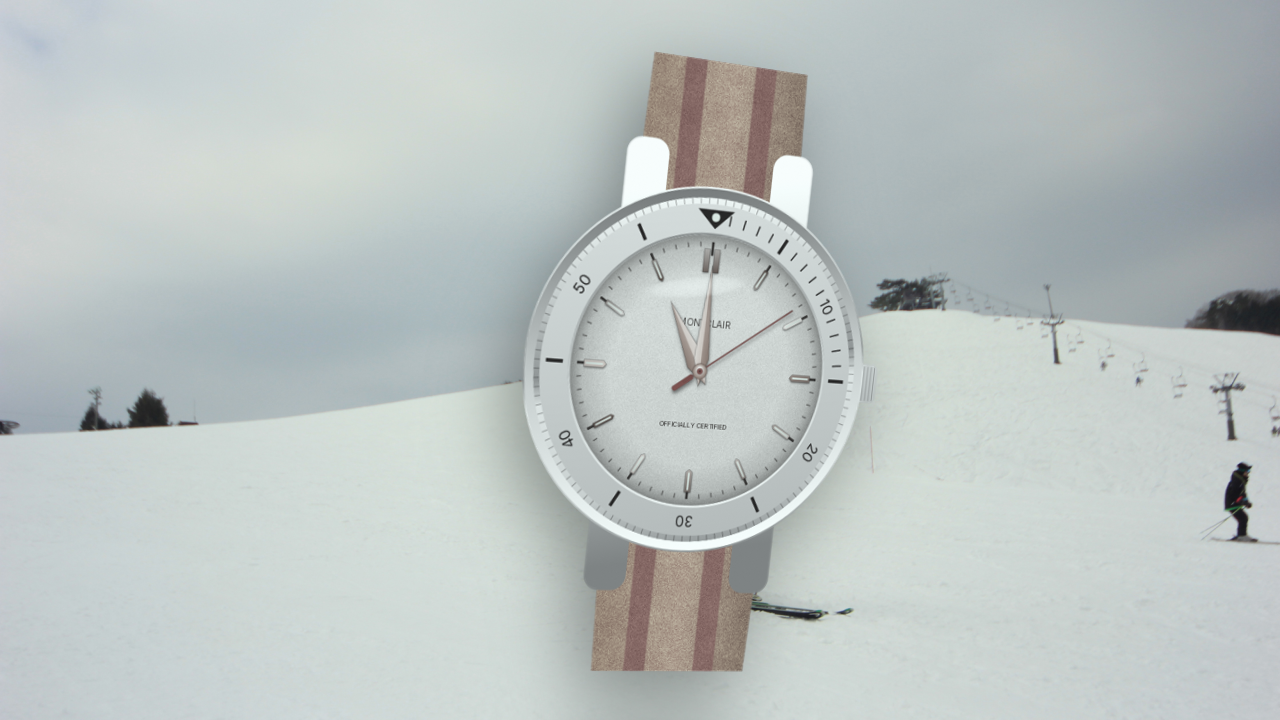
11.00.09
